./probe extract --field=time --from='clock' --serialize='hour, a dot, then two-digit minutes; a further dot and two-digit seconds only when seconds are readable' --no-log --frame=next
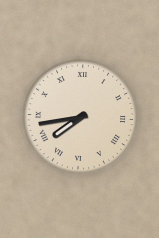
7.43
